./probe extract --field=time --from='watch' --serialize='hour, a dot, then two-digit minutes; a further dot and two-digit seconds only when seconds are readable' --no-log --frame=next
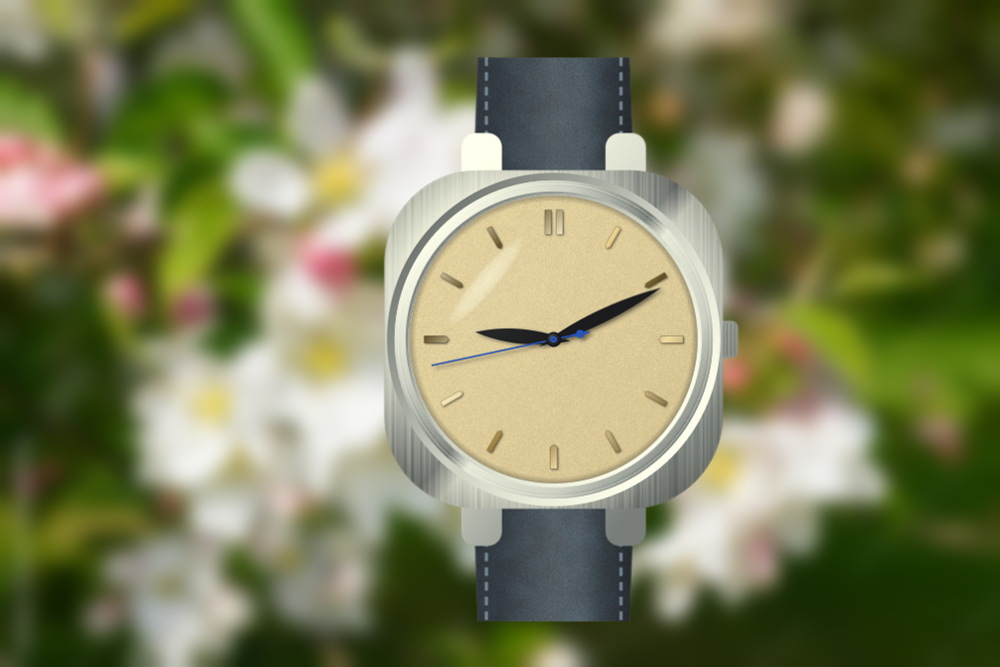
9.10.43
